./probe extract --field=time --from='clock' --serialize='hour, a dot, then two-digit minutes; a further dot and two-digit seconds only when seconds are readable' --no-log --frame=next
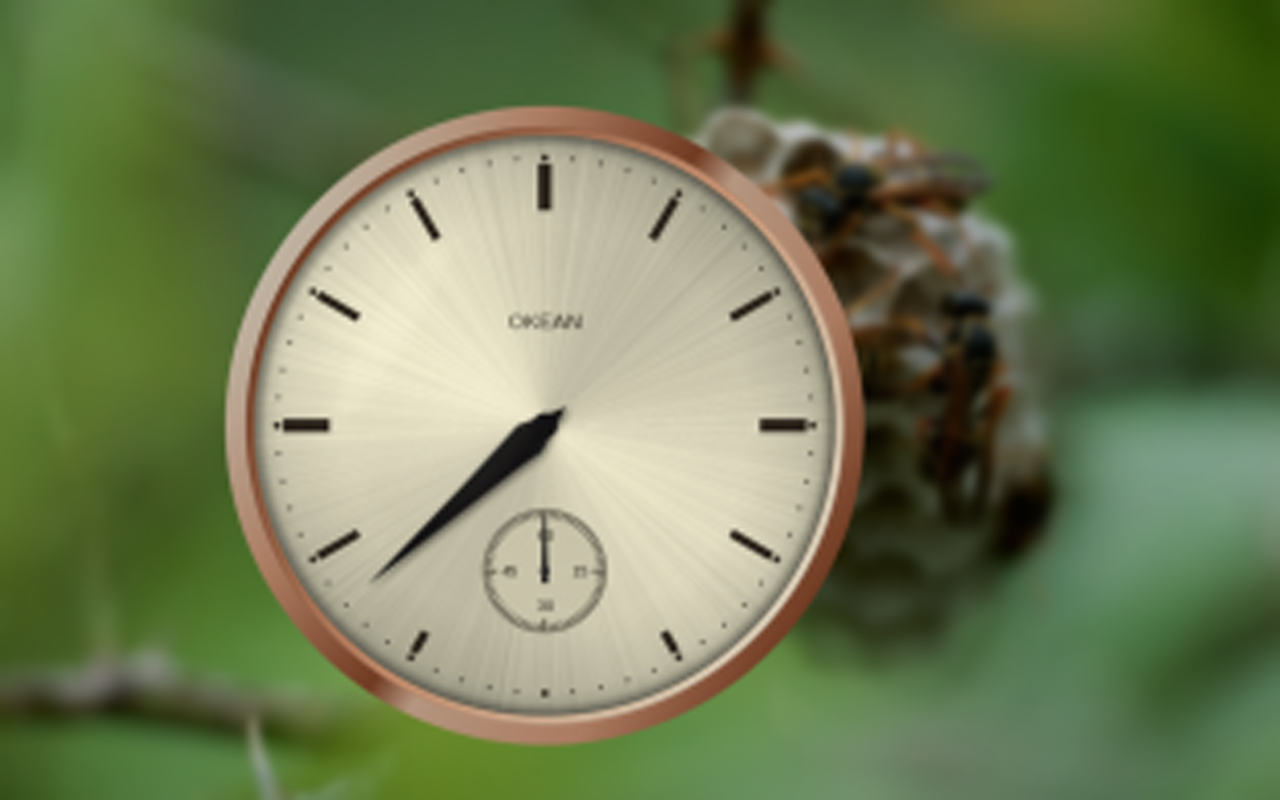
7.38
